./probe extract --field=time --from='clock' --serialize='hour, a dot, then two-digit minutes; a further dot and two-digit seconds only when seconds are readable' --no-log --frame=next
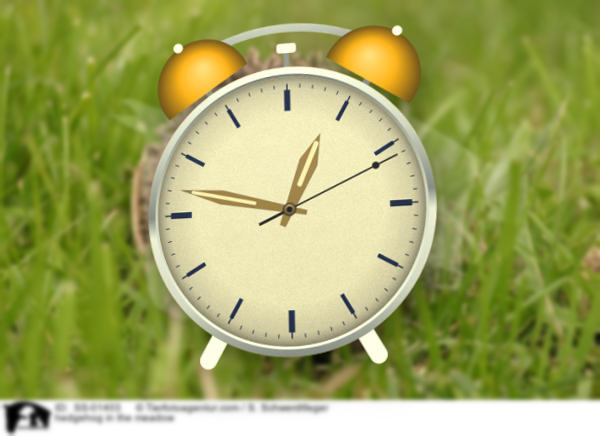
12.47.11
